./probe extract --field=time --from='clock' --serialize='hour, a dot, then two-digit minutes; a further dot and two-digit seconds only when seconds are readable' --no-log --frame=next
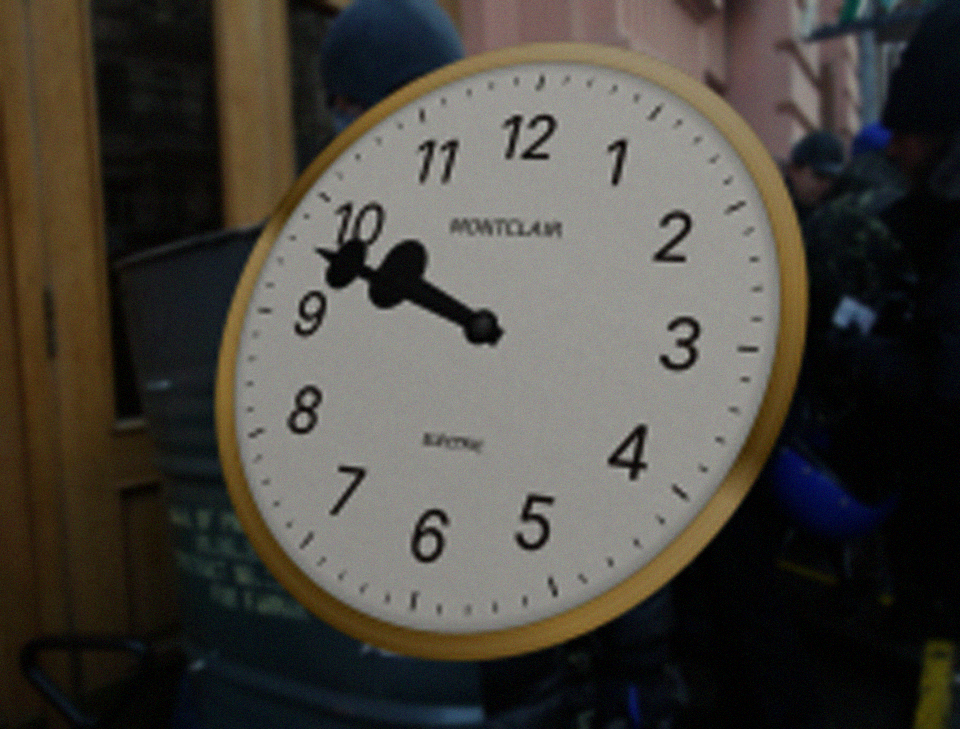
9.48
